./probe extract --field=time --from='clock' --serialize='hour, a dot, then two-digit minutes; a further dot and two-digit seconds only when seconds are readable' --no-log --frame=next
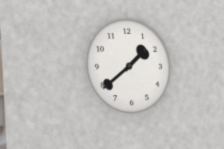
1.39
